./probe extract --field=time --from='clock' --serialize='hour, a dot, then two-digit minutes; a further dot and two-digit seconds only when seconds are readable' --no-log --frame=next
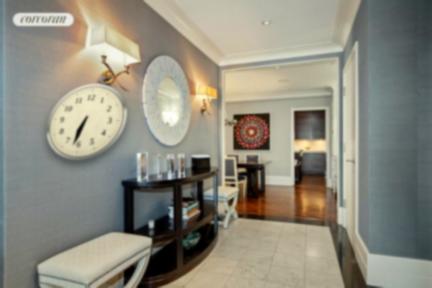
6.32
